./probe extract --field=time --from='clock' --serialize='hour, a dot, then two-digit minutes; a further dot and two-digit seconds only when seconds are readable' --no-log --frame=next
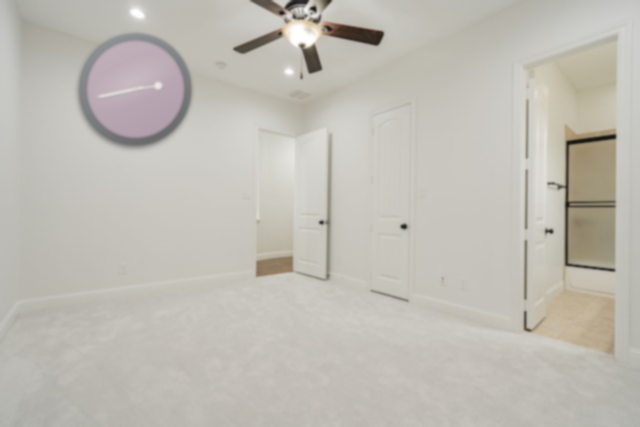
2.43
